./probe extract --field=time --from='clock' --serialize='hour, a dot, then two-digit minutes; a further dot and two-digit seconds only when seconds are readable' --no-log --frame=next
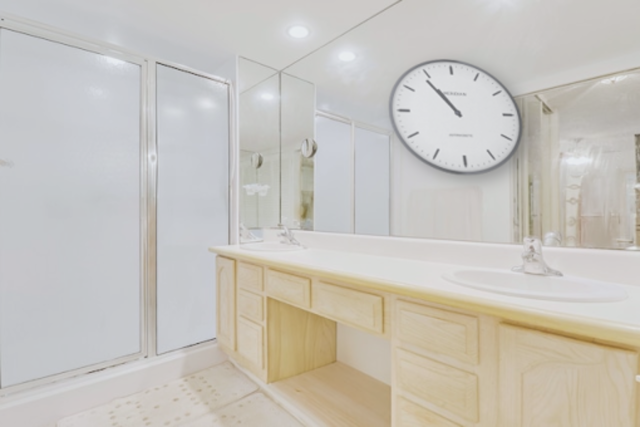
10.54
